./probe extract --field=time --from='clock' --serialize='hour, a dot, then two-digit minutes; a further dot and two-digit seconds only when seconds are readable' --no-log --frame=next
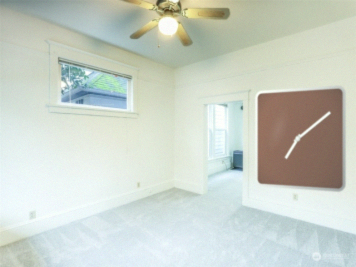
7.09
